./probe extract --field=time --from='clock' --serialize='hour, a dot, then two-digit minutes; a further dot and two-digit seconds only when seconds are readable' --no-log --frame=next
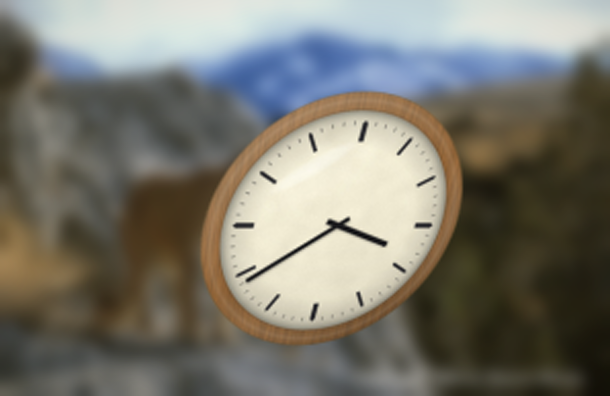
3.39
